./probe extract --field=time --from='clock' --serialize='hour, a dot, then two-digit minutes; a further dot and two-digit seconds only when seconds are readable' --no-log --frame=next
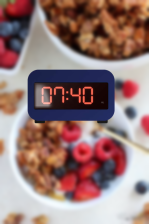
7.40
